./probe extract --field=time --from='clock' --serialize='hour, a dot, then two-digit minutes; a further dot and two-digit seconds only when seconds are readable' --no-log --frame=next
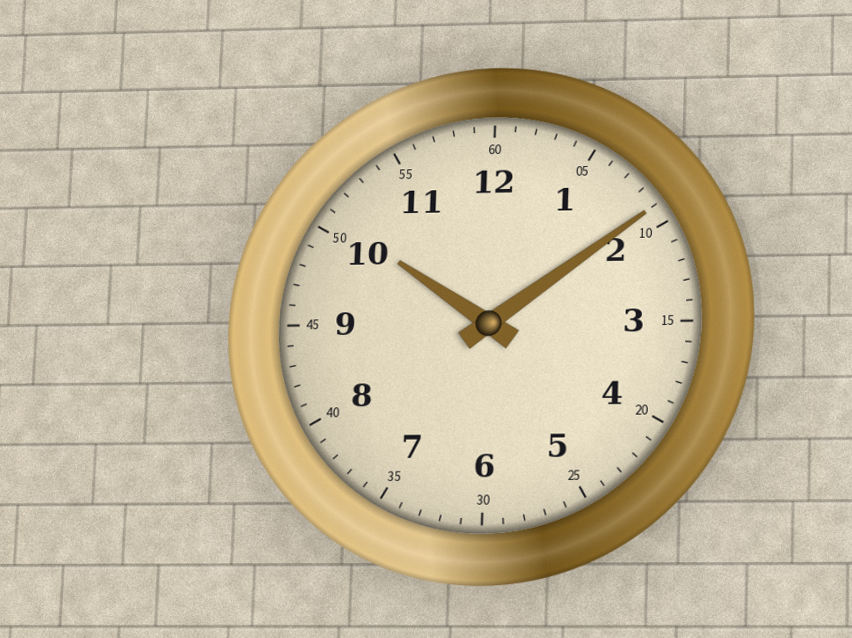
10.09
